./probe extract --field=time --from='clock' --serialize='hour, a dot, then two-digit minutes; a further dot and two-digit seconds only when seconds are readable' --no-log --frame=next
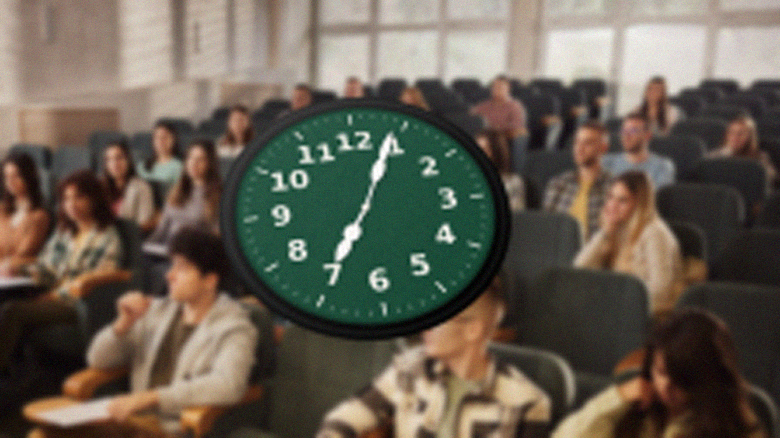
7.04
